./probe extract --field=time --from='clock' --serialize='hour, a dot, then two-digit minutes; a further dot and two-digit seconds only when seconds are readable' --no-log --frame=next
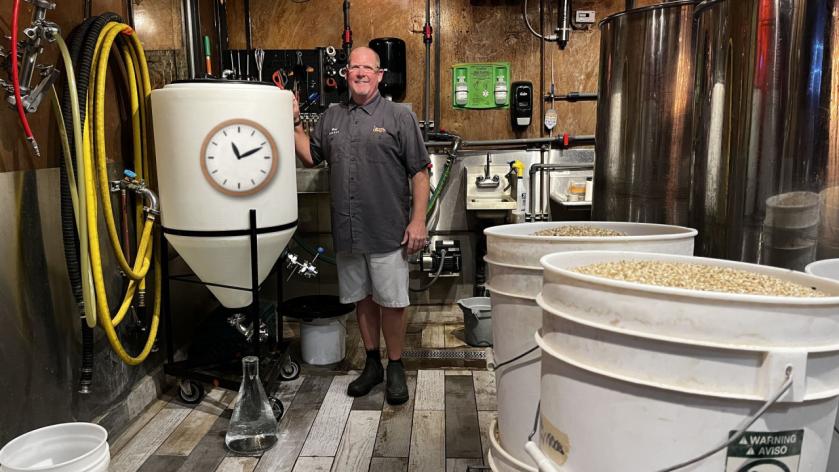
11.11
